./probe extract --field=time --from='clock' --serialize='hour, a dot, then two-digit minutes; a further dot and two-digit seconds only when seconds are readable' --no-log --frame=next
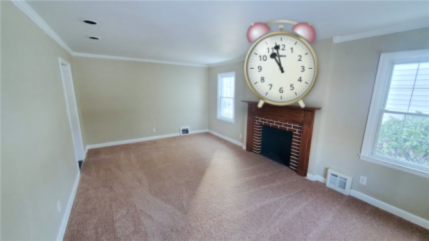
10.58
